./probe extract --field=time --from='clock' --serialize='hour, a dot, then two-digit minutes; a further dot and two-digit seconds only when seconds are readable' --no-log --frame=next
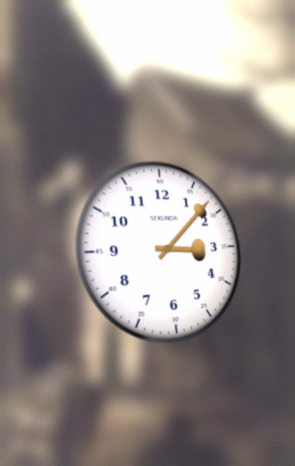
3.08
